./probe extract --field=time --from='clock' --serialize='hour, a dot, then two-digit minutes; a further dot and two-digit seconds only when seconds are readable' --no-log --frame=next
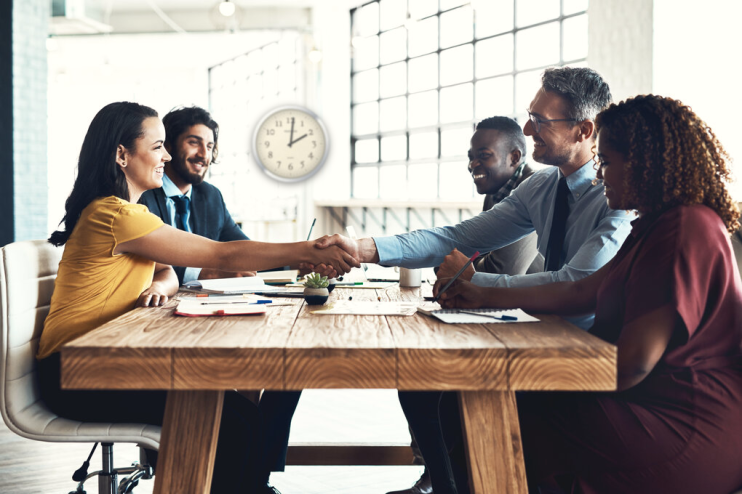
2.01
